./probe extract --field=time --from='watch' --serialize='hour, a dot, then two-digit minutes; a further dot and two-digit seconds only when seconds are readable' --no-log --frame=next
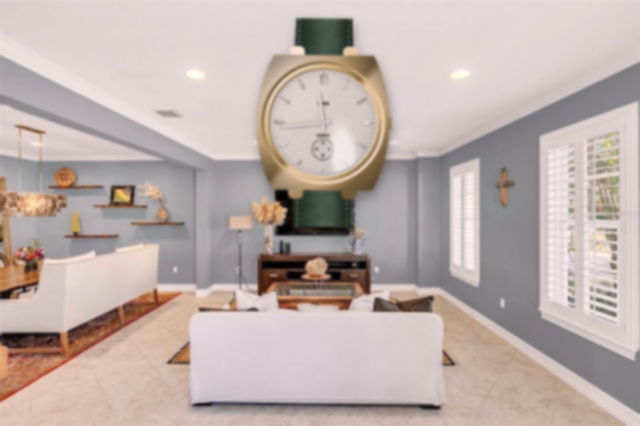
11.44
